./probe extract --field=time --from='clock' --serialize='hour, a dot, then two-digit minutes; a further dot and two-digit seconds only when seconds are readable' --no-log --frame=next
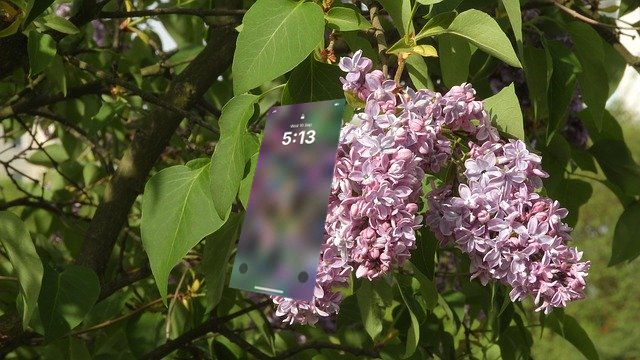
5.13
